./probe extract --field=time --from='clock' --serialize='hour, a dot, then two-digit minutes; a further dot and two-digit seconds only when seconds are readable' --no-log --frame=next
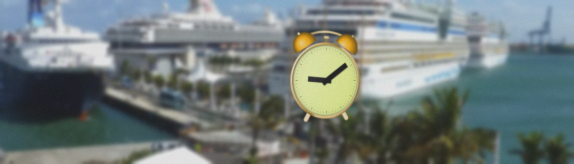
9.09
